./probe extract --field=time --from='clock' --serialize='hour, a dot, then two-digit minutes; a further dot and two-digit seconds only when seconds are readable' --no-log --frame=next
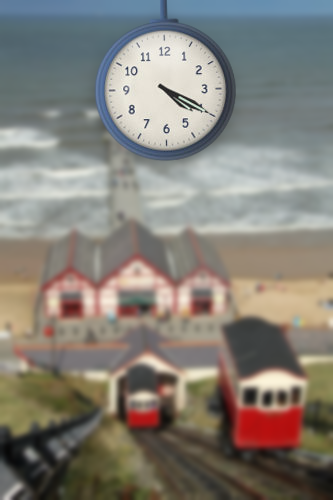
4.20
